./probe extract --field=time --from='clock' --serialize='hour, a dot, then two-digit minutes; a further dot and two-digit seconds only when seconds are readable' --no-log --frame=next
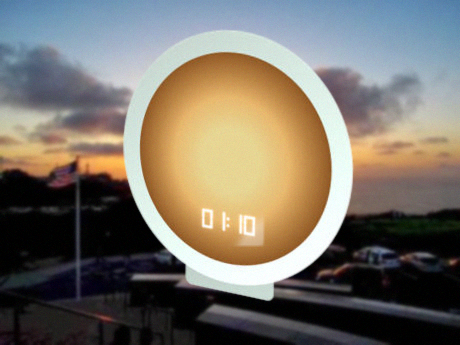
1.10
